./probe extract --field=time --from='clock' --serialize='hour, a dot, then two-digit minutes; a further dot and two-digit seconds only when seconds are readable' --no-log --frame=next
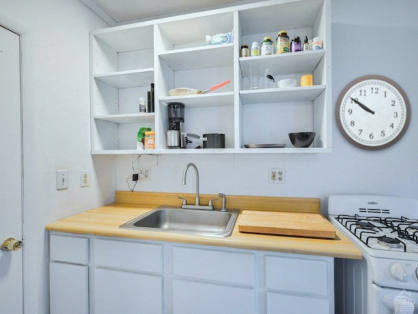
9.50
